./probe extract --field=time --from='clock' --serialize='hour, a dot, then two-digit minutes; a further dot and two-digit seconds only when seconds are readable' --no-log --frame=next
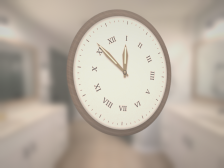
12.56
